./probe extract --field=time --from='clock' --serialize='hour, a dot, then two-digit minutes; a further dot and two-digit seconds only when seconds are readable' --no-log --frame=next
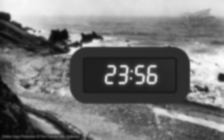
23.56
